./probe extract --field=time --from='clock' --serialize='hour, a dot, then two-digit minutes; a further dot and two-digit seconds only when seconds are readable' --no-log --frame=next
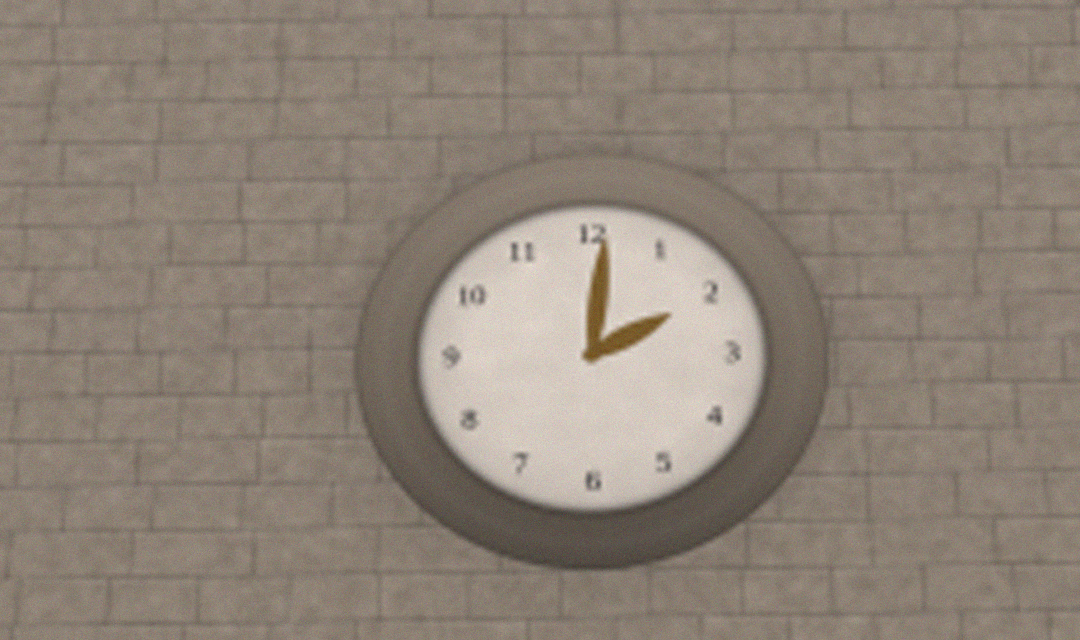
2.01
